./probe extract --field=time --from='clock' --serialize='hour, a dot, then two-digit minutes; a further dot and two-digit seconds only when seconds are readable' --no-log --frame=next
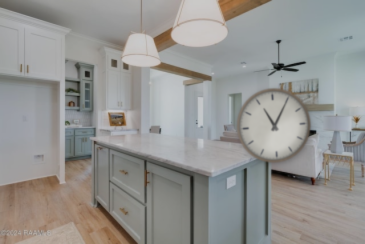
11.05
